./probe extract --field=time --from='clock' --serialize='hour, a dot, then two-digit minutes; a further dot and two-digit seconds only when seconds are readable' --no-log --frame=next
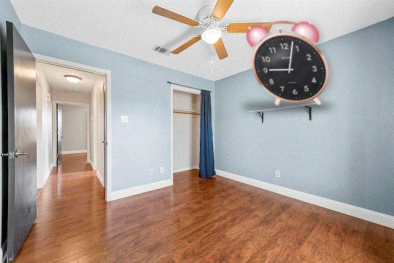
9.03
